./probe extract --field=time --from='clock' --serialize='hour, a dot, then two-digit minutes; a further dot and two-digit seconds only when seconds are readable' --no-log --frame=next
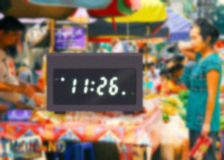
11.26
